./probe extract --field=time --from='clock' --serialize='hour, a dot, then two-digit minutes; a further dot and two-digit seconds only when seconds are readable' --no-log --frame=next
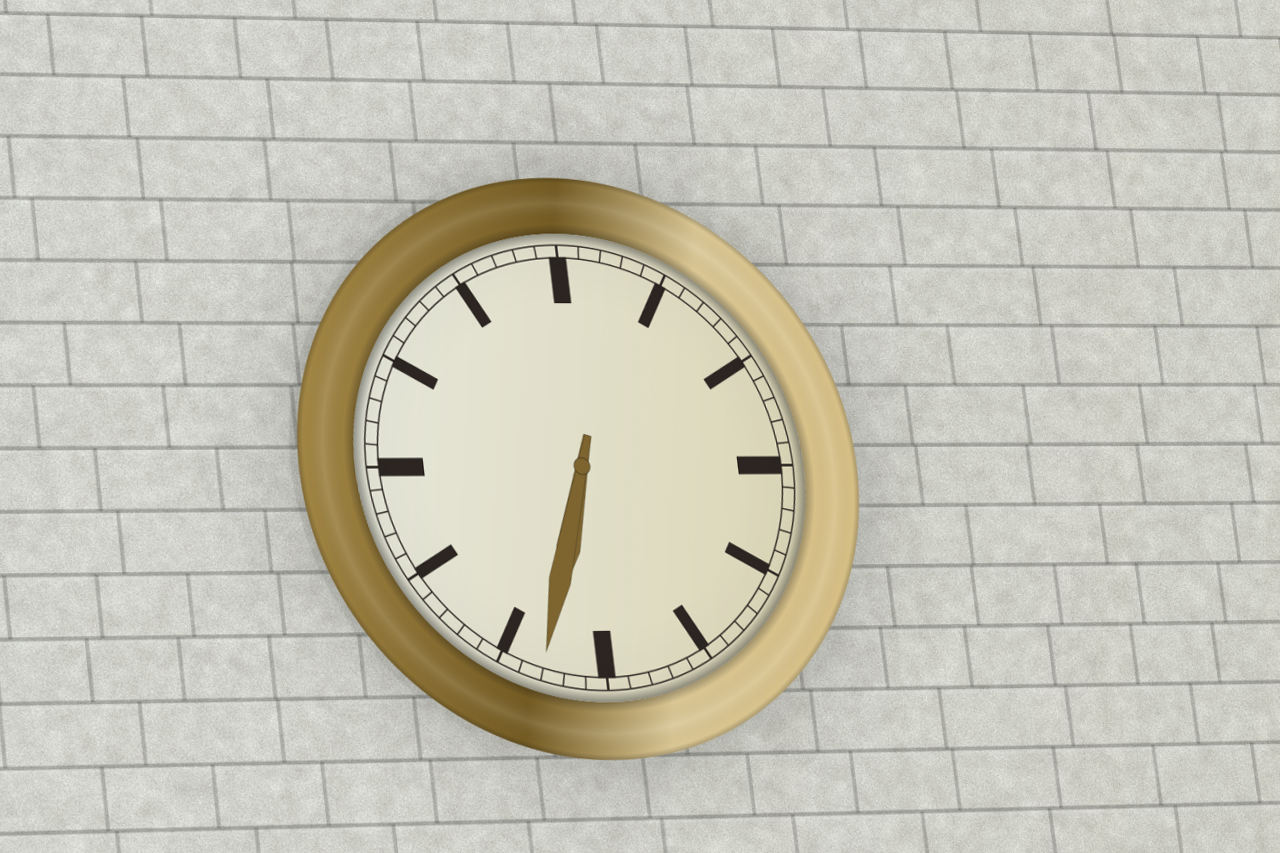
6.33
